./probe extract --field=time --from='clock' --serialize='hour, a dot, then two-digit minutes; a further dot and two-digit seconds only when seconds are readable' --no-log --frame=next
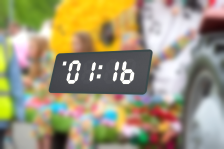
1.16
